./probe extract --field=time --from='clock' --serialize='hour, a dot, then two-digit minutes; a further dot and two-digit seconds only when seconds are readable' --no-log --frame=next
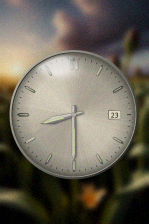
8.30
